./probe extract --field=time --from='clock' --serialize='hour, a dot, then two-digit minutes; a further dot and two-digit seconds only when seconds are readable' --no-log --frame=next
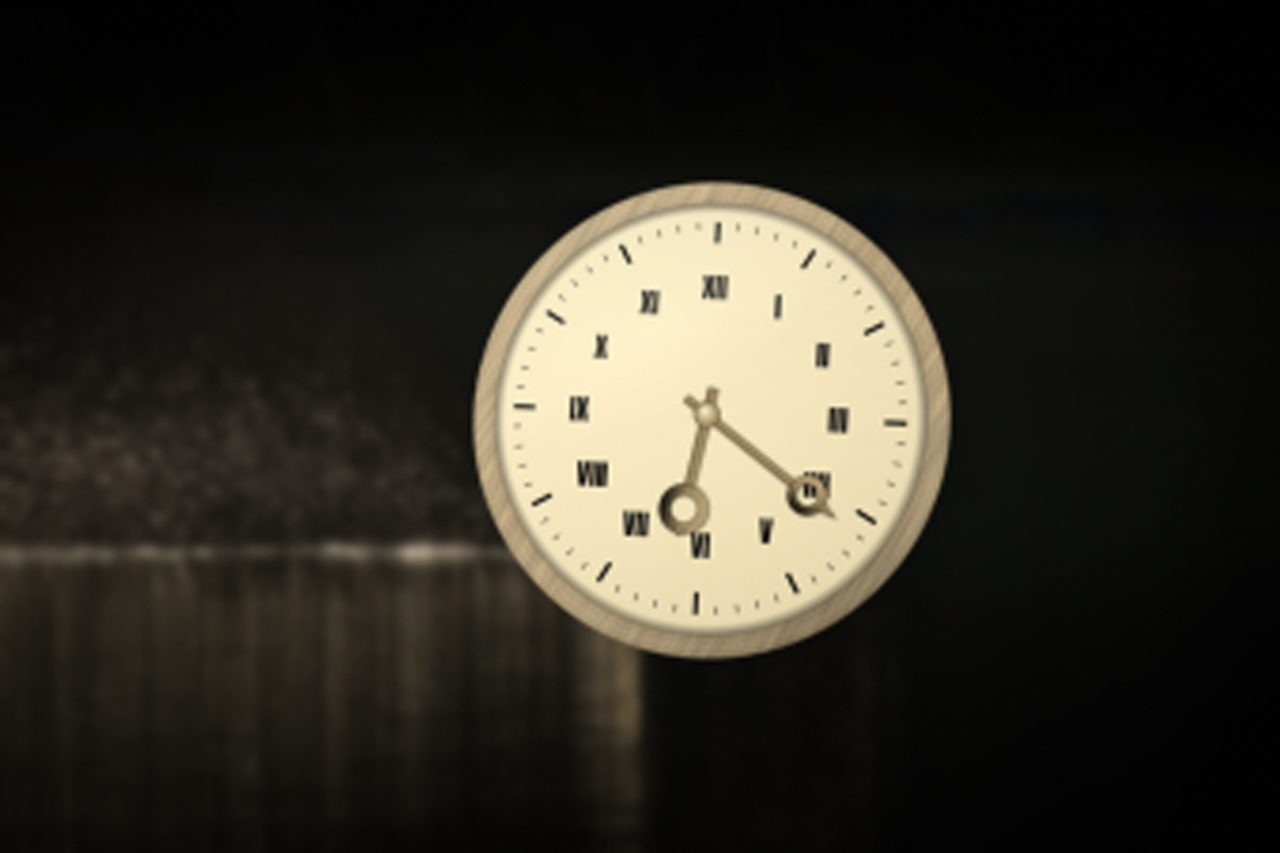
6.21
